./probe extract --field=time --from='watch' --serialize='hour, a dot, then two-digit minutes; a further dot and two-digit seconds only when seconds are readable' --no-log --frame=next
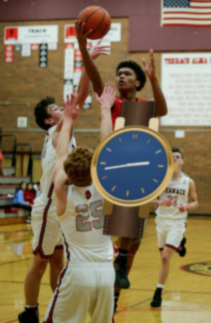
2.43
